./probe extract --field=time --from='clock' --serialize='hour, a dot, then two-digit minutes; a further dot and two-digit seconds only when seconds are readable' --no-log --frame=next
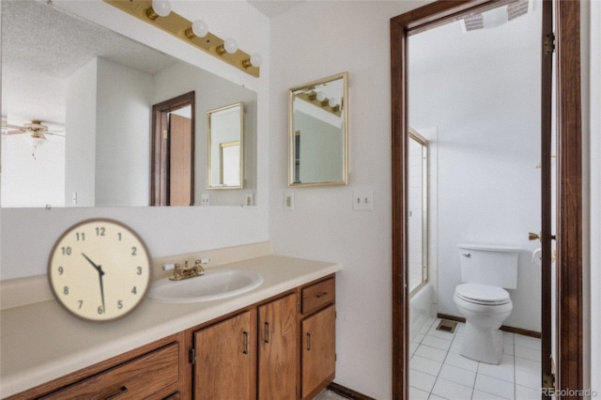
10.29
